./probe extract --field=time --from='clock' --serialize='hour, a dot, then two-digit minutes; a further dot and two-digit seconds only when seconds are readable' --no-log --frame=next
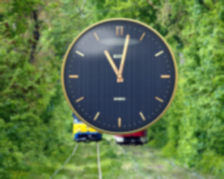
11.02
